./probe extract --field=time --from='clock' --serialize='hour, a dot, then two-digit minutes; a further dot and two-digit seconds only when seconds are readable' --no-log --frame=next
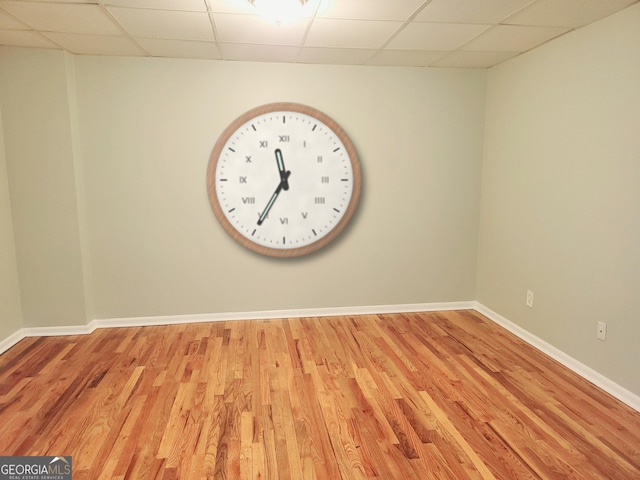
11.35
